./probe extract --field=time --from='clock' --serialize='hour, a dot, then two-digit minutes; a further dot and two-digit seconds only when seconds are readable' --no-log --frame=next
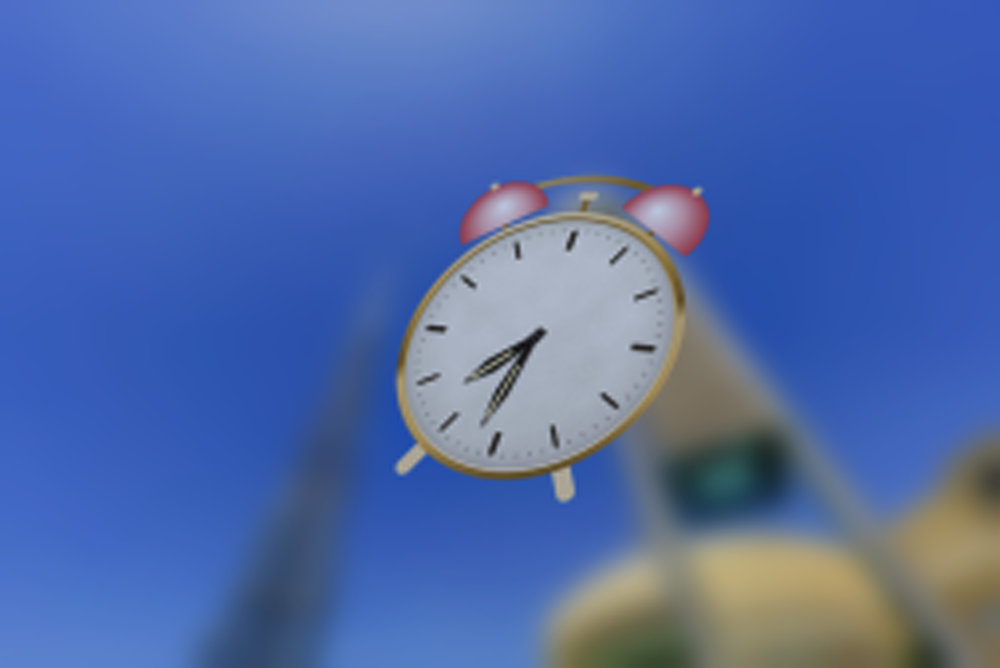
7.32
